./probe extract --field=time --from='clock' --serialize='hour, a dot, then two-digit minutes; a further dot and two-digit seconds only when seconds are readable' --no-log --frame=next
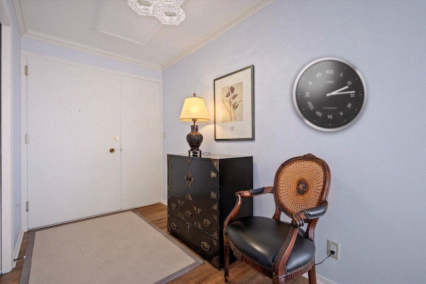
2.14
